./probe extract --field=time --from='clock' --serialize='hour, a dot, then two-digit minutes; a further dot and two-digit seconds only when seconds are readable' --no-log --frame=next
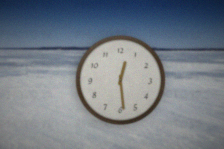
12.29
